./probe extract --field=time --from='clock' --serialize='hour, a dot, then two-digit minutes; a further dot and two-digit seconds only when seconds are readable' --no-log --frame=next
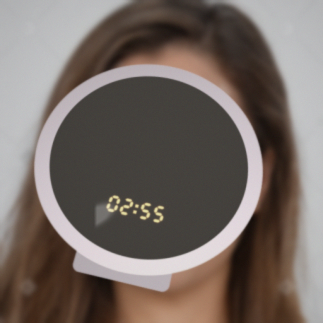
2.55
